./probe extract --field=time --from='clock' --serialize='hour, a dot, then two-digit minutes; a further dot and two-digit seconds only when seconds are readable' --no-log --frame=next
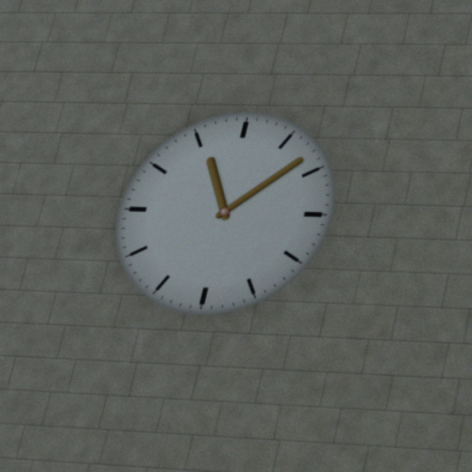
11.08
